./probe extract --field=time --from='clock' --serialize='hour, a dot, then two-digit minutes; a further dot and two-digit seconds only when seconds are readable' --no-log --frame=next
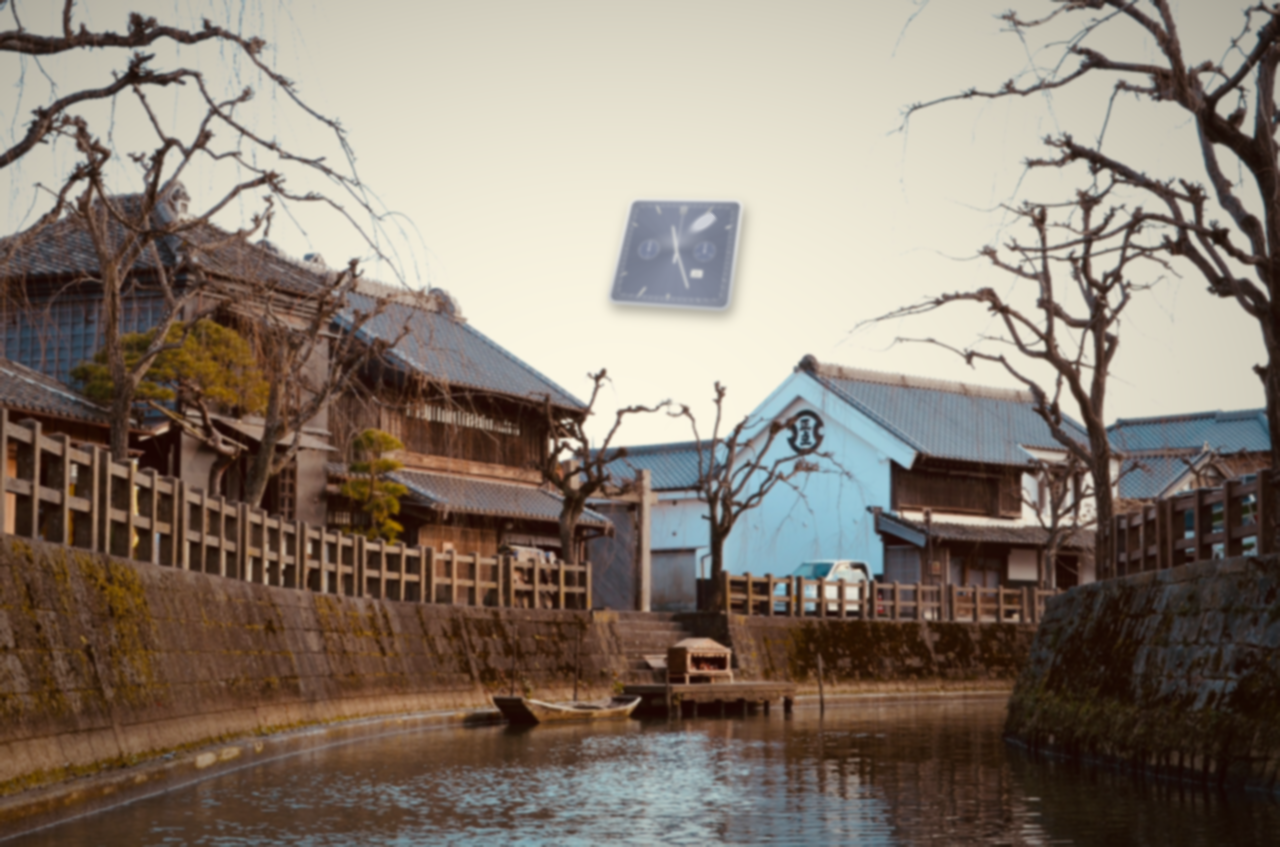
11.26
